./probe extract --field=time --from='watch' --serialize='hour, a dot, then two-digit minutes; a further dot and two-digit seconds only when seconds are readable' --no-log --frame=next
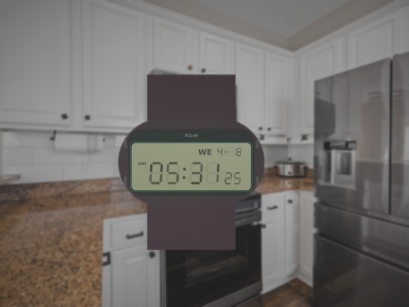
5.31.25
